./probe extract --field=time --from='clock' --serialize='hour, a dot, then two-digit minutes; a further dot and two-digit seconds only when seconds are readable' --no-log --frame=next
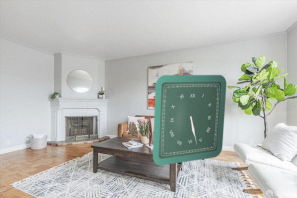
5.27
